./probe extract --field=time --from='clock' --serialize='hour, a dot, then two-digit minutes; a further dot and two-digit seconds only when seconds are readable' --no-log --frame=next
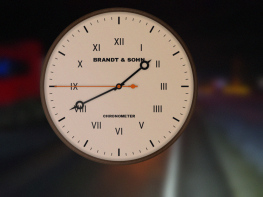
1.40.45
